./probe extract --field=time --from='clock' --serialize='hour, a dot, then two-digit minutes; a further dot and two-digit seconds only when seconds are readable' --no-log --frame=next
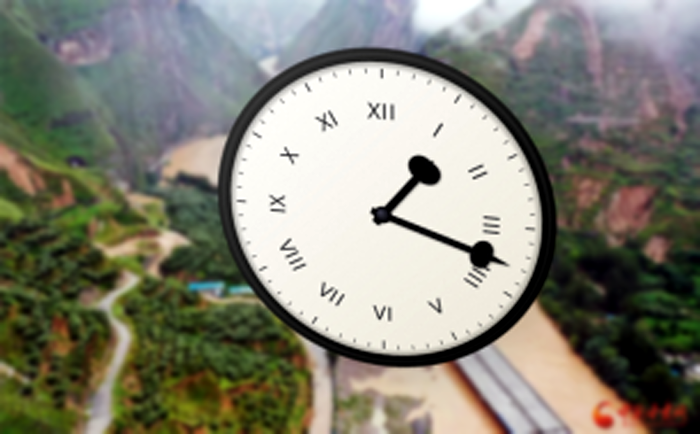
1.18
